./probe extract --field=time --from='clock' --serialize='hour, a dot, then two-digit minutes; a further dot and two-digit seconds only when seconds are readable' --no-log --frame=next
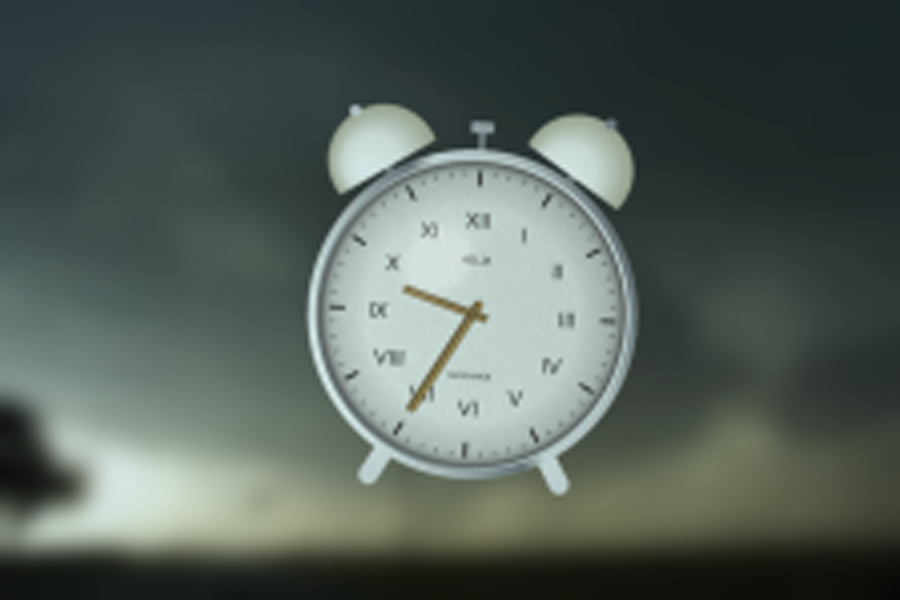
9.35
